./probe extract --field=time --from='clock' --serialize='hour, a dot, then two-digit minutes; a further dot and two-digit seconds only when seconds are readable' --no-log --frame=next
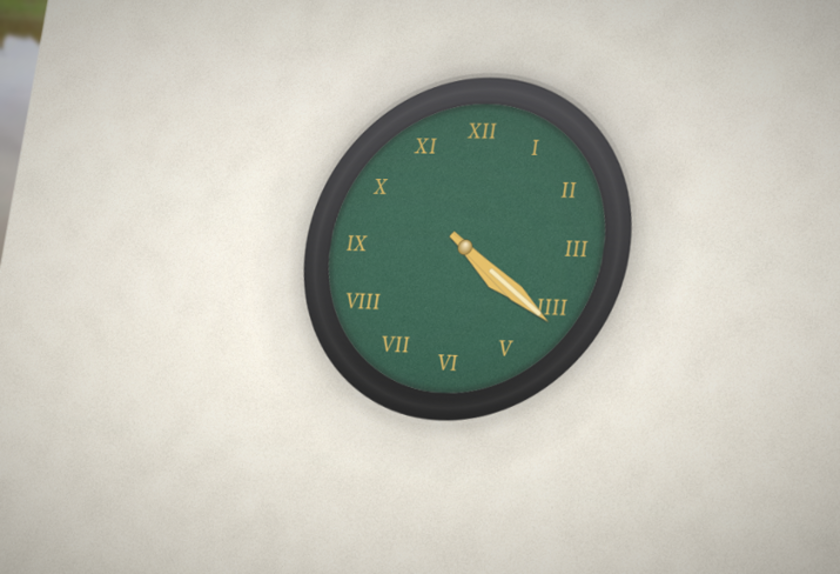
4.21
